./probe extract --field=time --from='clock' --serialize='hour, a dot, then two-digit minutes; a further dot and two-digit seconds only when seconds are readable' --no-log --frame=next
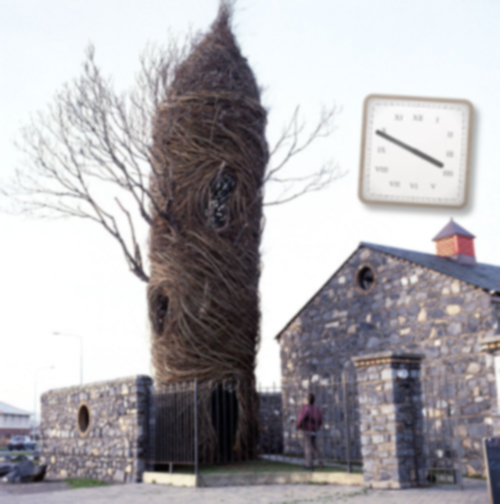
3.49
